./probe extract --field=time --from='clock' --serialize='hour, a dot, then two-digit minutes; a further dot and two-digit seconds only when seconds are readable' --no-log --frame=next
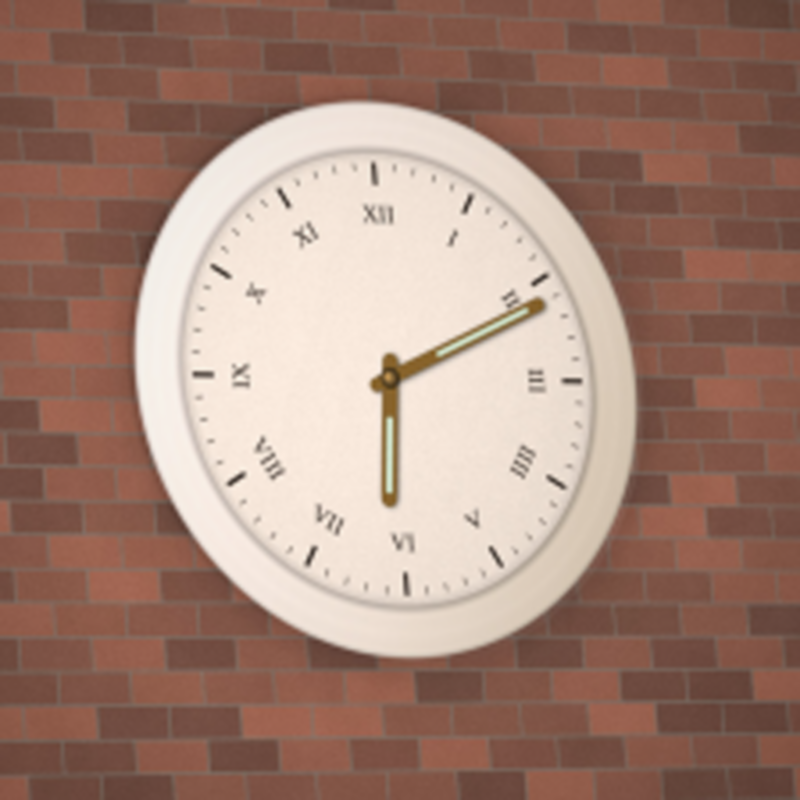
6.11
